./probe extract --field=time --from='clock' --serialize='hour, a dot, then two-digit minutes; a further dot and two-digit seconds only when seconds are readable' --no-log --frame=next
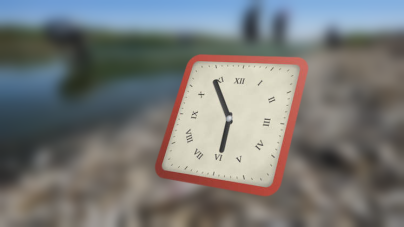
5.54
